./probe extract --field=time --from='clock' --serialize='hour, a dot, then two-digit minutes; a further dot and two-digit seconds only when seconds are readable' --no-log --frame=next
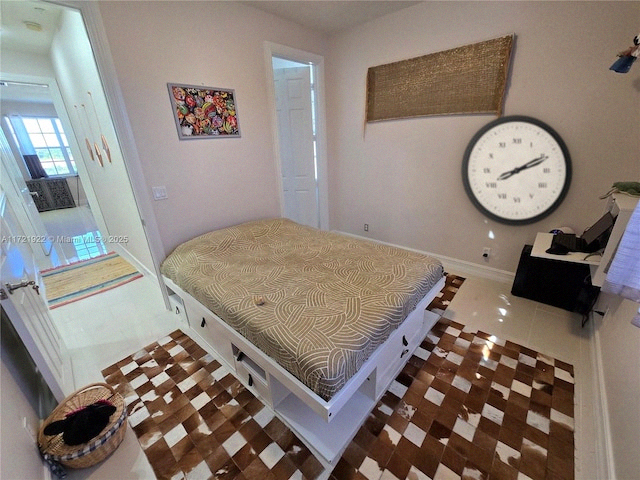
8.11
